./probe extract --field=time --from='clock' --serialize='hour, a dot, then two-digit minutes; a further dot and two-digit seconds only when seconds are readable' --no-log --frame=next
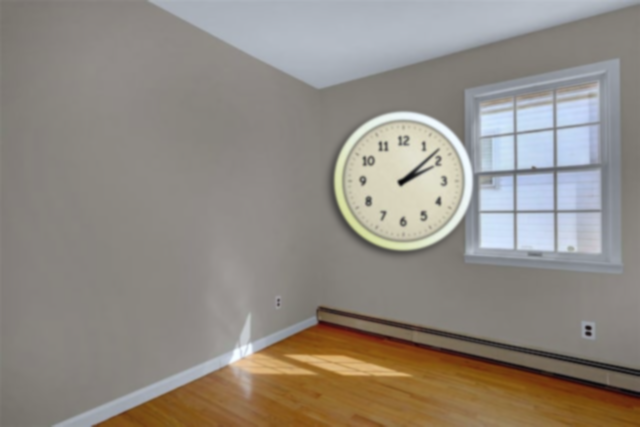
2.08
